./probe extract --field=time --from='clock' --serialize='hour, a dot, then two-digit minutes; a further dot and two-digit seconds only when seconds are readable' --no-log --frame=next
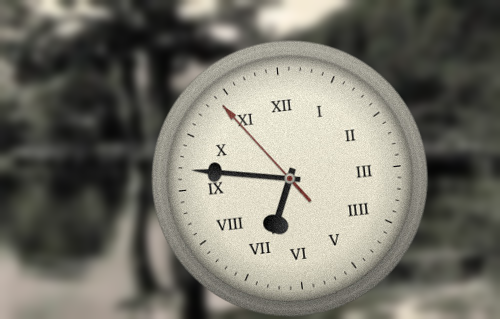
6.46.54
